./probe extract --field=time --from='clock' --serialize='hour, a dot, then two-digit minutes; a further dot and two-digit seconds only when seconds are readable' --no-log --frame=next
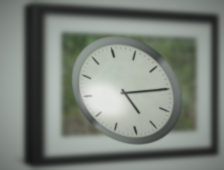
5.15
